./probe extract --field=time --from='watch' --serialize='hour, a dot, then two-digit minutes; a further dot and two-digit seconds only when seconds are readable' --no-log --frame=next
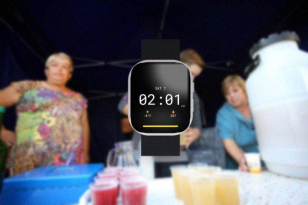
2.01
